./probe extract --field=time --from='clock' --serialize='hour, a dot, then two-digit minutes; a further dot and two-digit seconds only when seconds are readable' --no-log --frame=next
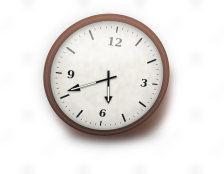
5.41
